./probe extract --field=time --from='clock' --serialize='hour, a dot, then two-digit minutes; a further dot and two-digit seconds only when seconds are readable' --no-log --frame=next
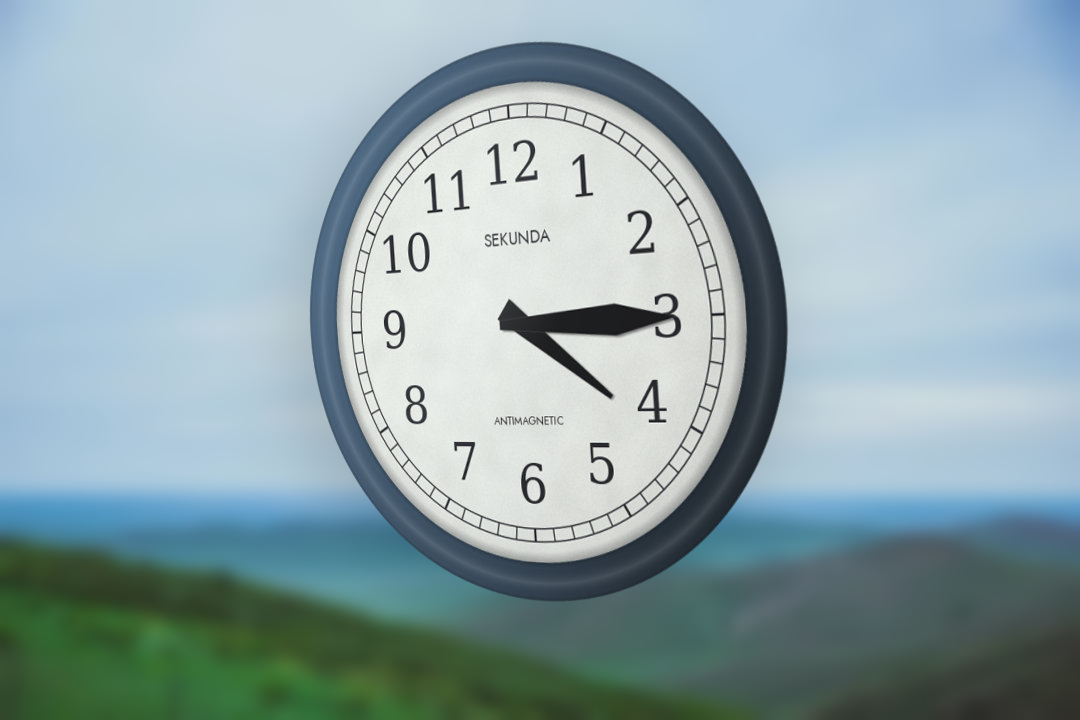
4.15
